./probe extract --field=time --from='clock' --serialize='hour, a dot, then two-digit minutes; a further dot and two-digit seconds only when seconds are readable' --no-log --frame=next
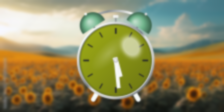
5.29
